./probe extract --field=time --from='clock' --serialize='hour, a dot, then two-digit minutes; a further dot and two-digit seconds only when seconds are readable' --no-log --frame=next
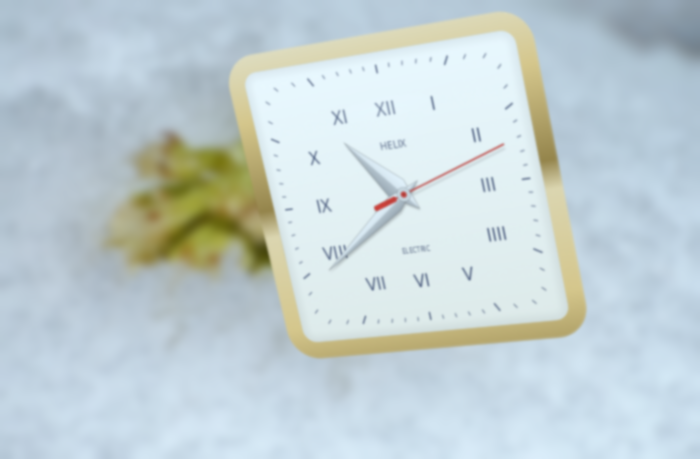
10.39.12
